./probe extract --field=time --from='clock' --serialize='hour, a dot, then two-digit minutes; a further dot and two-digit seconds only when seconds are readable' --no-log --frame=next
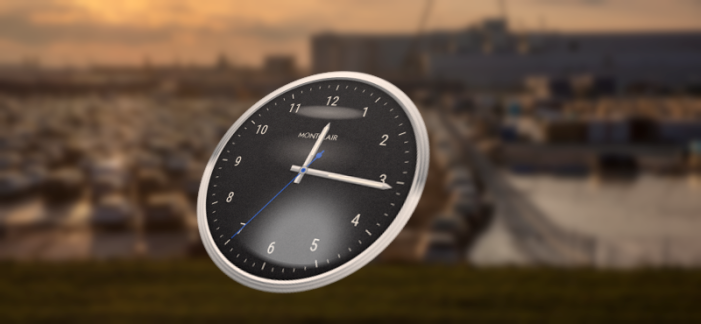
12.15.35
